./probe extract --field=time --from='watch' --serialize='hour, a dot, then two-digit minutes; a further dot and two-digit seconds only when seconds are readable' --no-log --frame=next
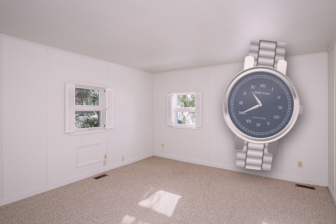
10.40
